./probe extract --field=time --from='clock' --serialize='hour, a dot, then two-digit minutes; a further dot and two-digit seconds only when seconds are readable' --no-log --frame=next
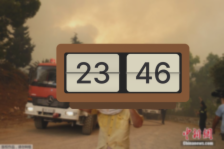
23.46
